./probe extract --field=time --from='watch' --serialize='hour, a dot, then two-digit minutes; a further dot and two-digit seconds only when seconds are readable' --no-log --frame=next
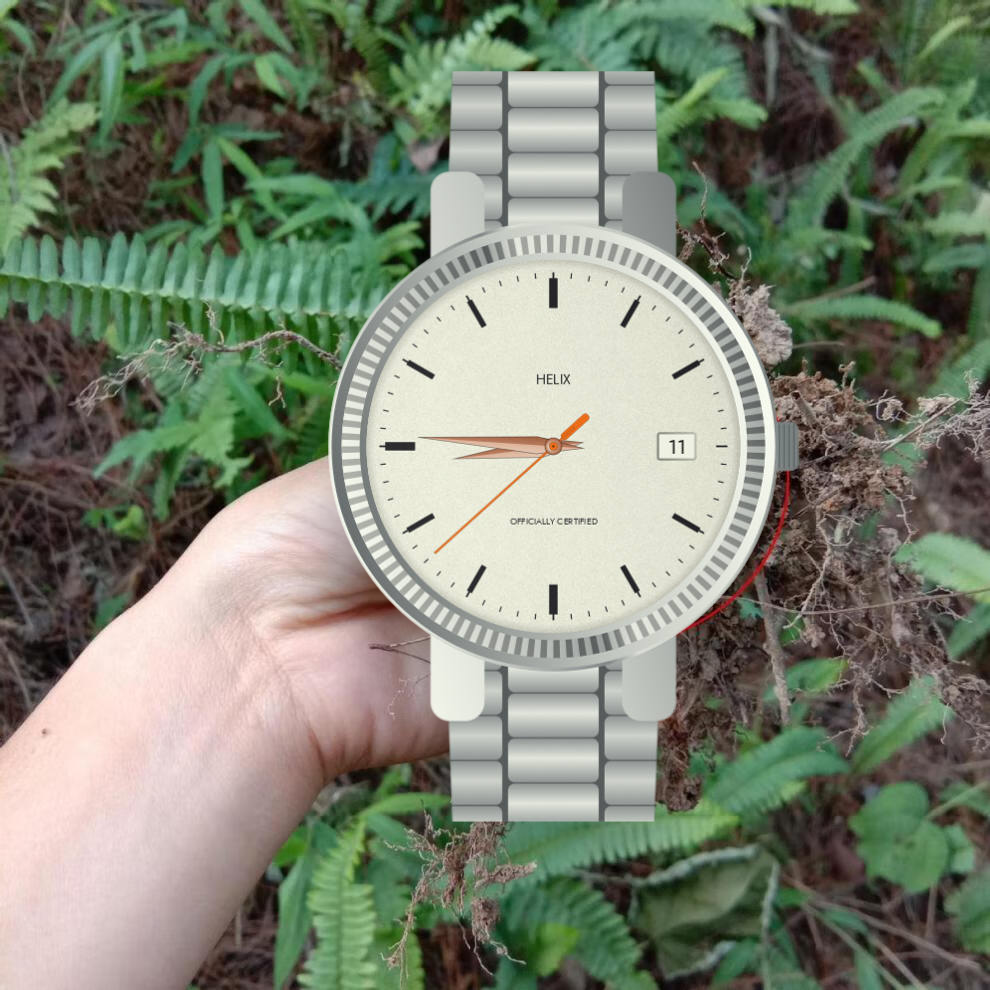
8.45.38
